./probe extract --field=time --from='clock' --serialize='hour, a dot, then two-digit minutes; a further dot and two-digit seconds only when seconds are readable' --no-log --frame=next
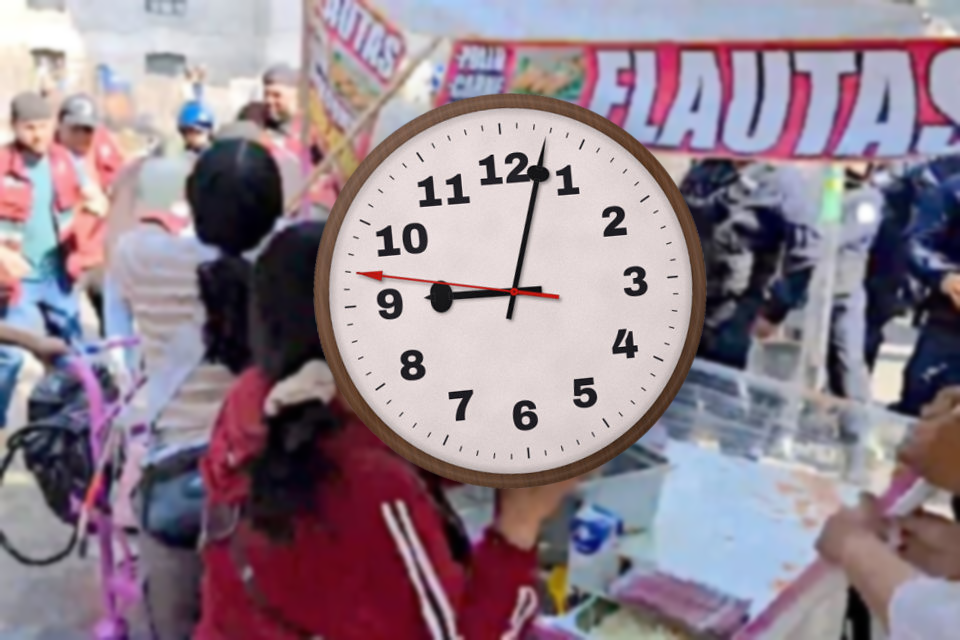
9.02.47
